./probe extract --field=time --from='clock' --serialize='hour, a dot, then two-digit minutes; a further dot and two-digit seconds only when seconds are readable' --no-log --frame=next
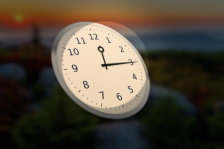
12.15
